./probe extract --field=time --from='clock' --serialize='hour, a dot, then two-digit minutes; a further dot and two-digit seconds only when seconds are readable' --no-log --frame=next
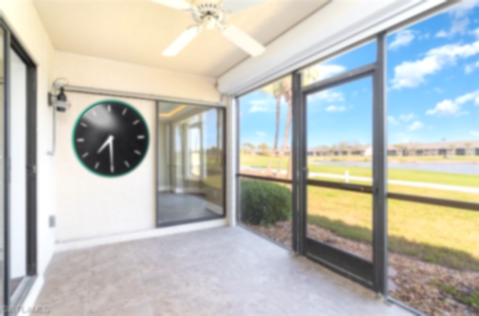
7.30
